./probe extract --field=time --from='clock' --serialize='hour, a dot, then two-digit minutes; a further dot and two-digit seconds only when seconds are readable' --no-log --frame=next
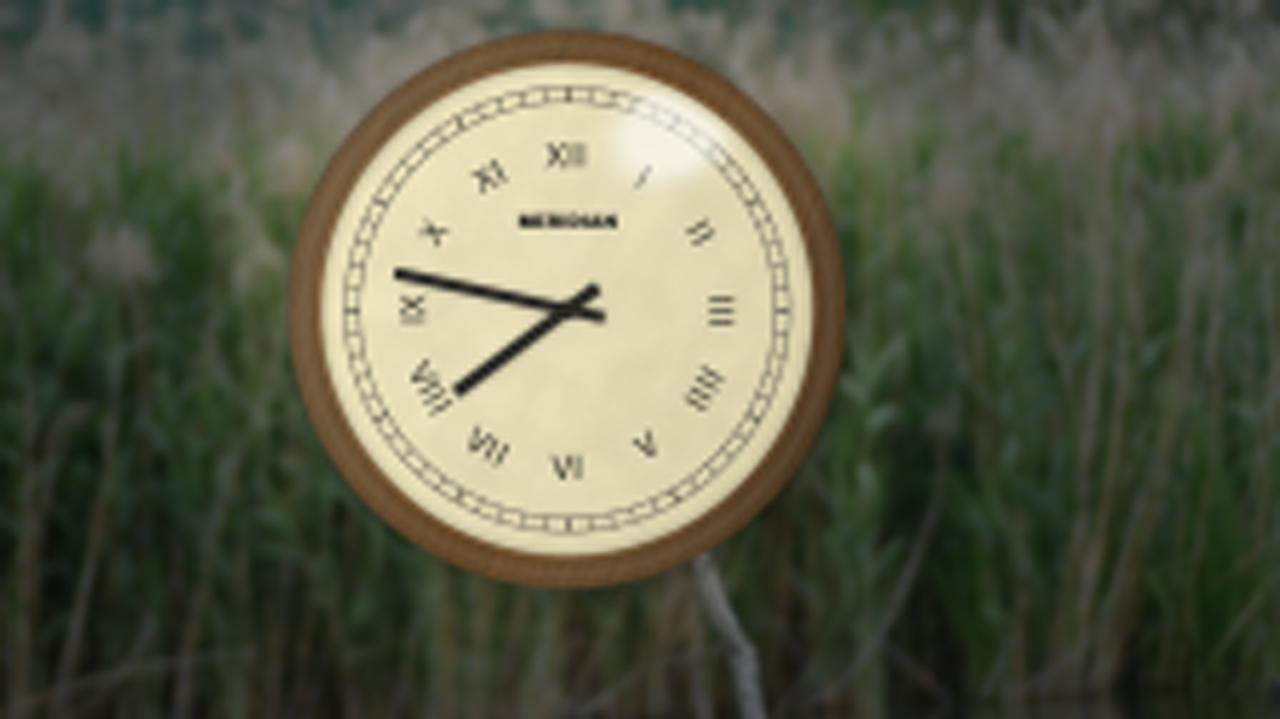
7.47
